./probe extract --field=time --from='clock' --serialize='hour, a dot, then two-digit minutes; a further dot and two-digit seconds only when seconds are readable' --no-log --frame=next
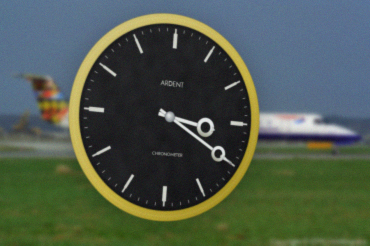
3.20
